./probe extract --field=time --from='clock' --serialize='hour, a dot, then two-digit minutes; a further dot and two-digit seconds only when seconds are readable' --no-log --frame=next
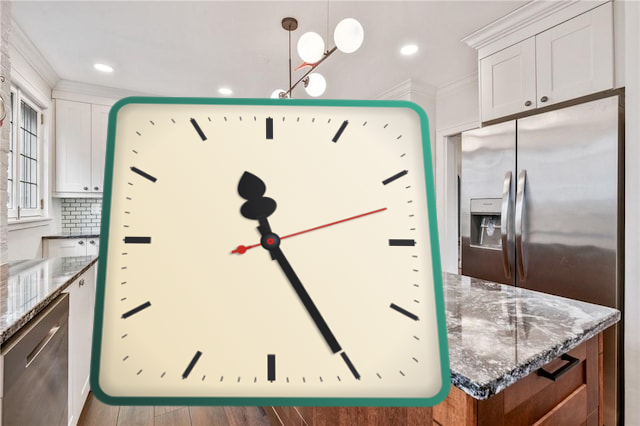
11.25.12
